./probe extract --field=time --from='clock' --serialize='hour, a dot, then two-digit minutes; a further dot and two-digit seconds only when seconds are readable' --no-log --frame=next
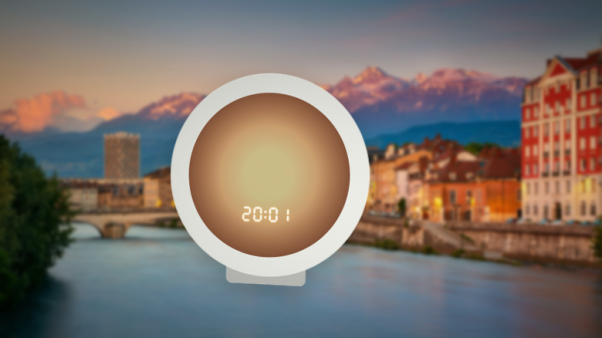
20.01
